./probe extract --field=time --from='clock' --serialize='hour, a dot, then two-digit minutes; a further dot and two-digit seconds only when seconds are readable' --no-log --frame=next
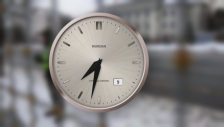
7.32
